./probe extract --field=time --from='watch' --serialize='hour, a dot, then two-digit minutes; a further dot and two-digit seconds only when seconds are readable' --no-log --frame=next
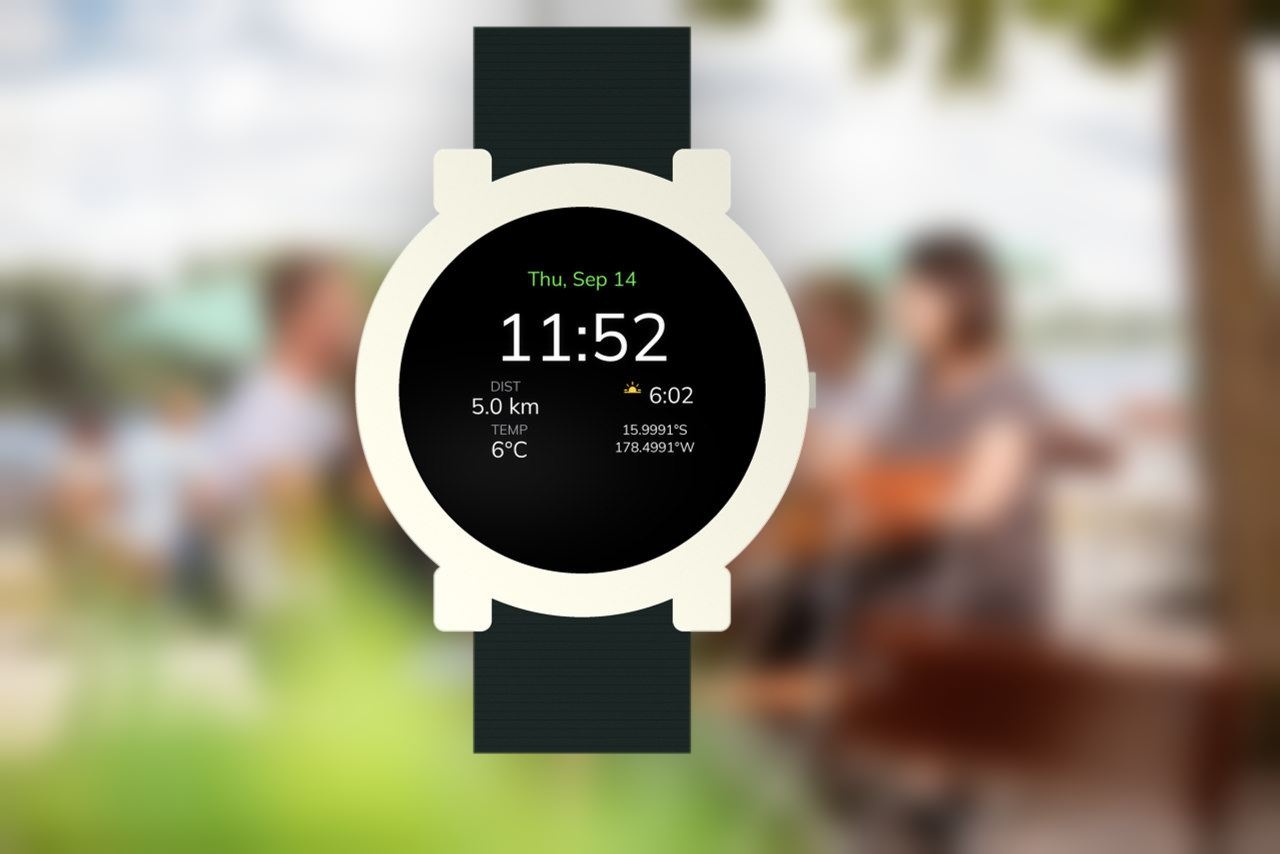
11.52
